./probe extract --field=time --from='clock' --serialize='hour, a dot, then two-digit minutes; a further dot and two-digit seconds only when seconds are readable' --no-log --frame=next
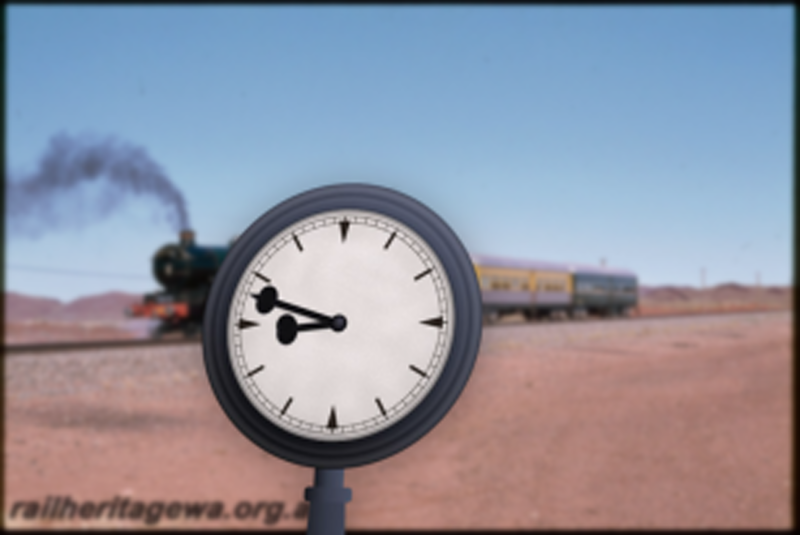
8.48
